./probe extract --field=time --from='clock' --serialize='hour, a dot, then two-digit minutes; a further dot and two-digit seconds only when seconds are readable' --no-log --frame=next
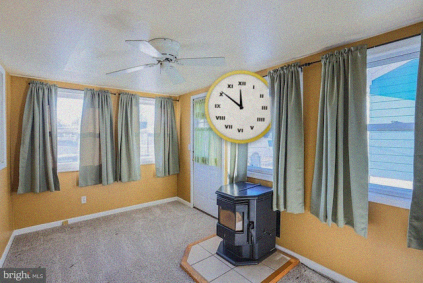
11.51
